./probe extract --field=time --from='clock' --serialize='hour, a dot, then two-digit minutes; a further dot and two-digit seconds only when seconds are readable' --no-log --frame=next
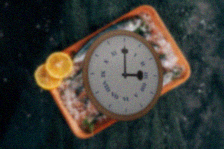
3.00
